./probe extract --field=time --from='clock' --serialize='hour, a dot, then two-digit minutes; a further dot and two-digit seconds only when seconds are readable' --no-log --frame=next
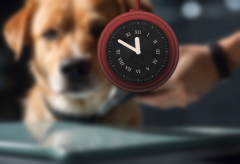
11.50
